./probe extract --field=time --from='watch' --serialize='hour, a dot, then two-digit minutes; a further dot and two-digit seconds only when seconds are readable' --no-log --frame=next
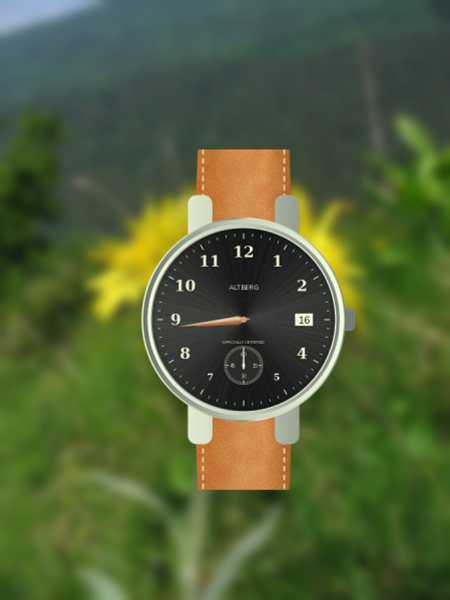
8.44
